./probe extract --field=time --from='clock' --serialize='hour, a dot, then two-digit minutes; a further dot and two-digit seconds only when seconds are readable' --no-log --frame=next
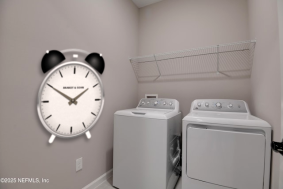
1.50
